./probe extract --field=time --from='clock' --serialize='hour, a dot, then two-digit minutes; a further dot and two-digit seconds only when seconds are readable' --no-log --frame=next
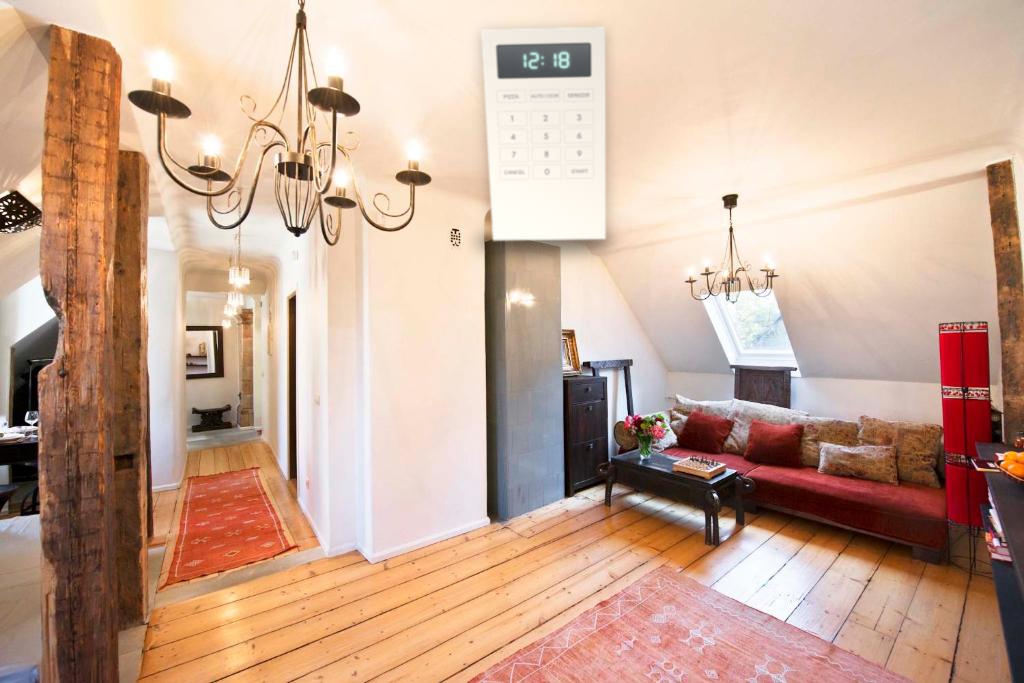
12.18
